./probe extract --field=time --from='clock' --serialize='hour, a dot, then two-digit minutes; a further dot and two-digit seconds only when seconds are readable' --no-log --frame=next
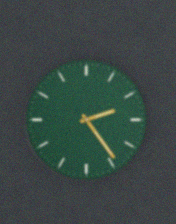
2.24
